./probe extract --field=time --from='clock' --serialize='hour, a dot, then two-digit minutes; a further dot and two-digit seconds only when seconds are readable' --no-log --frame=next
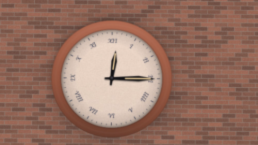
12.15
